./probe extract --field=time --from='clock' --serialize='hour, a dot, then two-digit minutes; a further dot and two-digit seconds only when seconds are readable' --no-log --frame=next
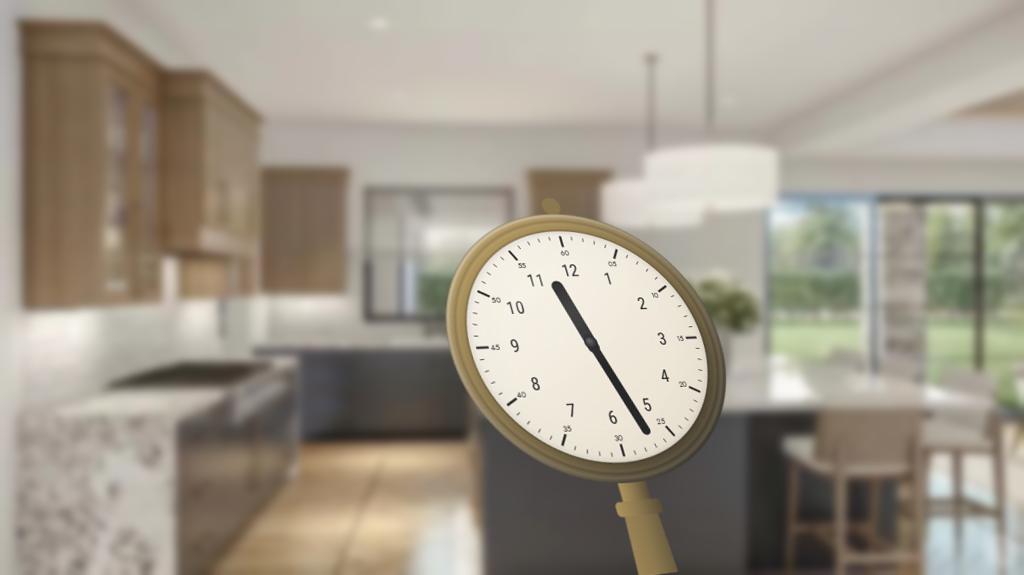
11.27
